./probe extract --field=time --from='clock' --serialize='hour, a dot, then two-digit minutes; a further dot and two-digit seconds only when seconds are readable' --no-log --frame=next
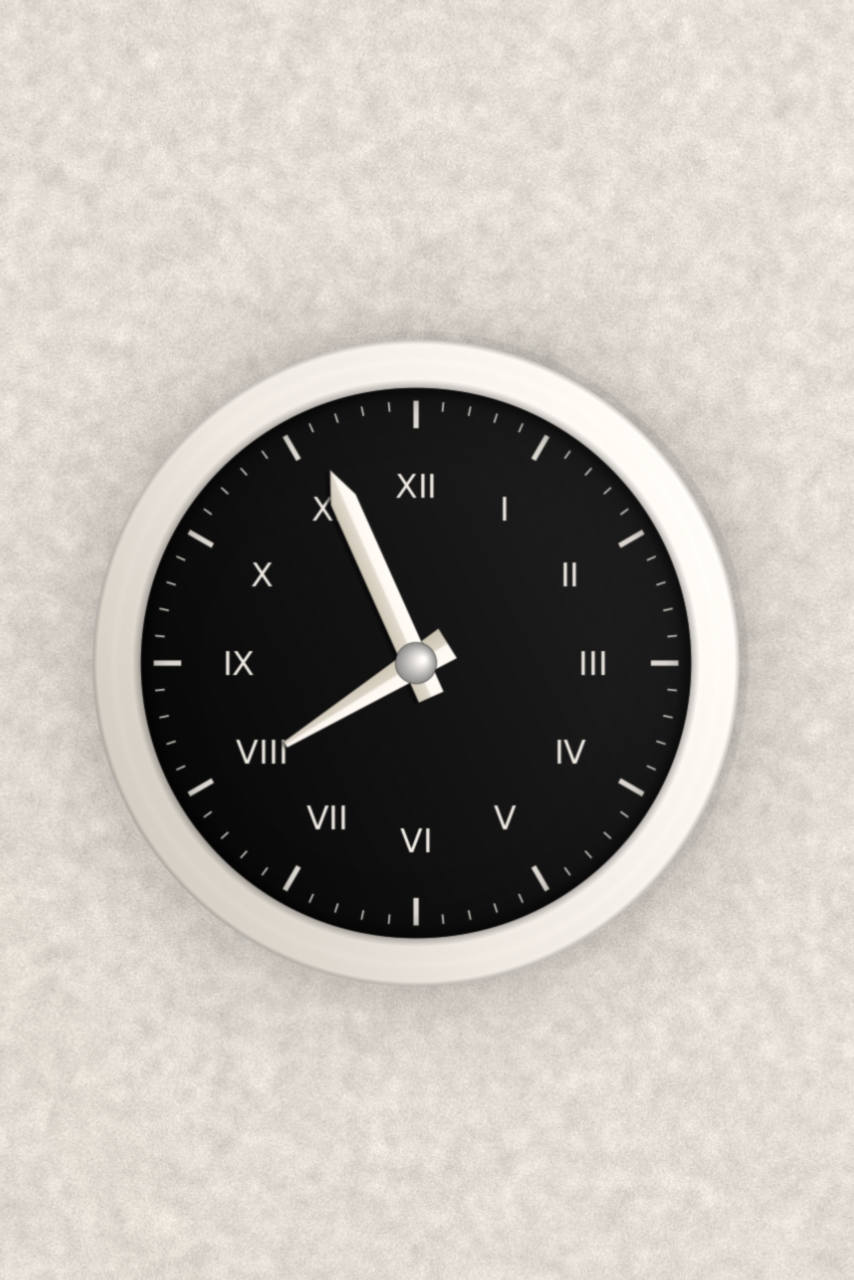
7.56
